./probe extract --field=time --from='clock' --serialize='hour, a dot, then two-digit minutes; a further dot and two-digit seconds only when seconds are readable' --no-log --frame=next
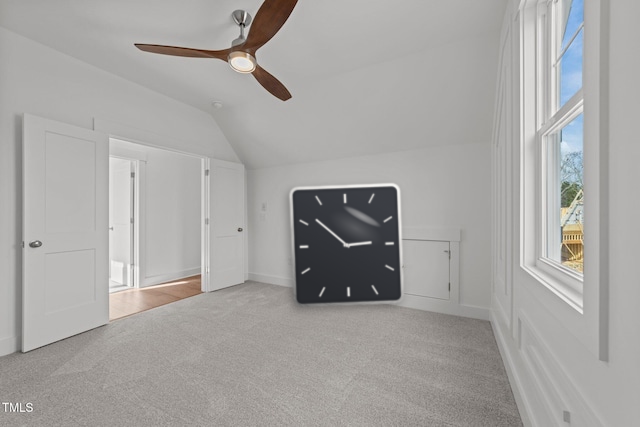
2.52
